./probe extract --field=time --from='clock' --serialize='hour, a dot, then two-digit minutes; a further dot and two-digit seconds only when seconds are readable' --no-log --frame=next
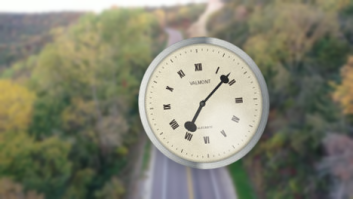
7.08
